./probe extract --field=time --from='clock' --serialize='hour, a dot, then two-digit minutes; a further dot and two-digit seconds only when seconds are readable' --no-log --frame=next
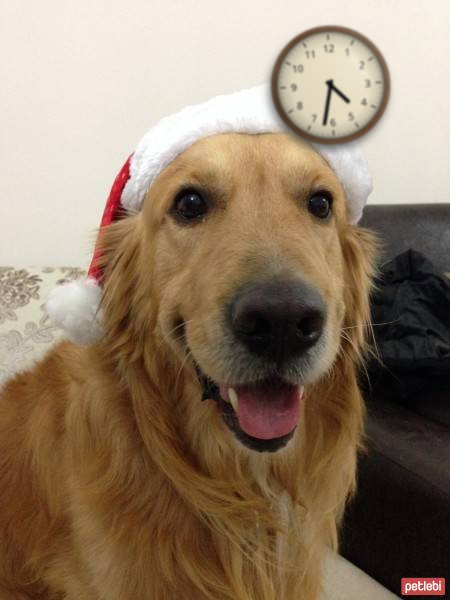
4.32
